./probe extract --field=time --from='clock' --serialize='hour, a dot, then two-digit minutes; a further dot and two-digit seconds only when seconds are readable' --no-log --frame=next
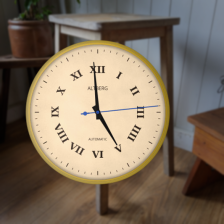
4.59.14
